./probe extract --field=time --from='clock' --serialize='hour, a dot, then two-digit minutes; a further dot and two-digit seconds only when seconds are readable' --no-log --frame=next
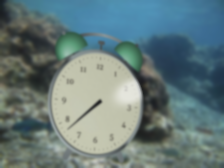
7.38
